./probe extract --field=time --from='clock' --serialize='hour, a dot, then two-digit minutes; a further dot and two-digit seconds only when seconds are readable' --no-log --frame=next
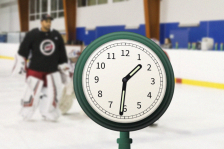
1.31
